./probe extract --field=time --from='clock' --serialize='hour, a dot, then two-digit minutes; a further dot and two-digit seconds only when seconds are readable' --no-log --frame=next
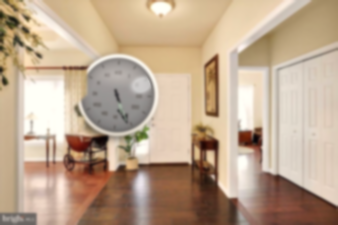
5.26
